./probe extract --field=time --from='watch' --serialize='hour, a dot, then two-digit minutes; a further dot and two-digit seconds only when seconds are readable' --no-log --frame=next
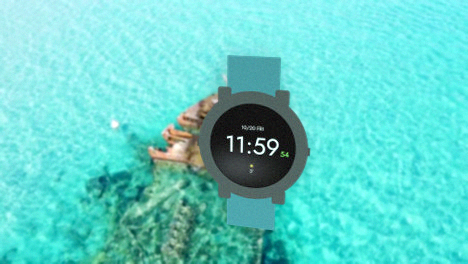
11.59.54
